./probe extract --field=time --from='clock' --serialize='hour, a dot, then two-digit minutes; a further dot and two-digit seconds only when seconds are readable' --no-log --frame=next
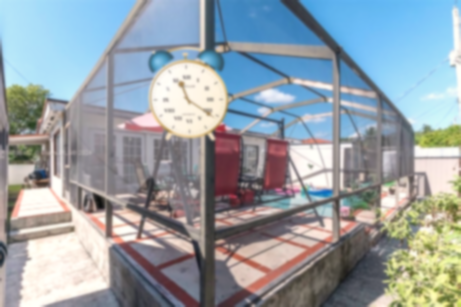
11.21
